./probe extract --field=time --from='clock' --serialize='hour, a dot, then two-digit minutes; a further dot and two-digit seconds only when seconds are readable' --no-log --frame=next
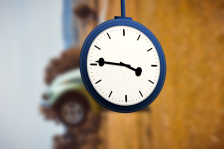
3.46
